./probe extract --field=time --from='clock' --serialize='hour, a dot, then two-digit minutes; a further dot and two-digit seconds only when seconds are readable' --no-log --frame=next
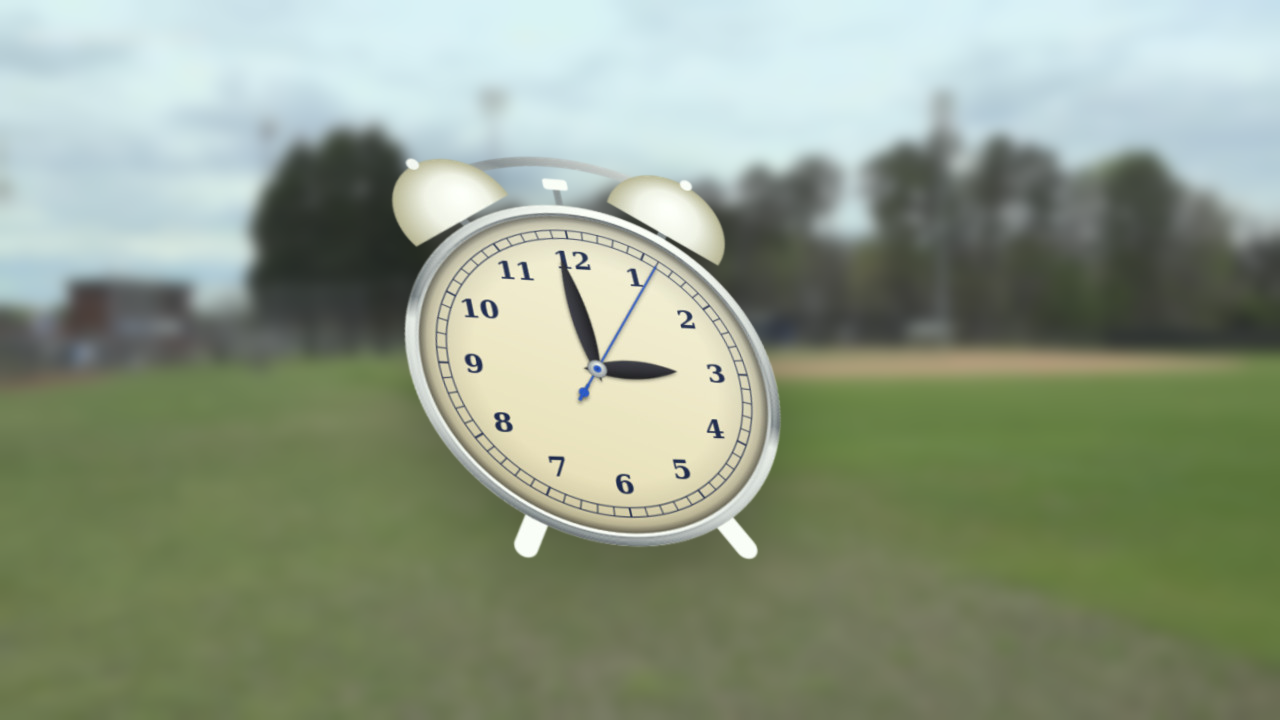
2.59.06
